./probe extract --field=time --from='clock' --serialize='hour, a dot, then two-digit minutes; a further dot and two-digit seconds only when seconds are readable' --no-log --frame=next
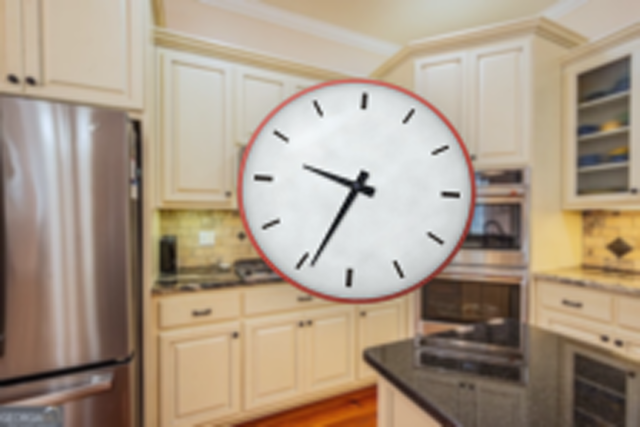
9.34
